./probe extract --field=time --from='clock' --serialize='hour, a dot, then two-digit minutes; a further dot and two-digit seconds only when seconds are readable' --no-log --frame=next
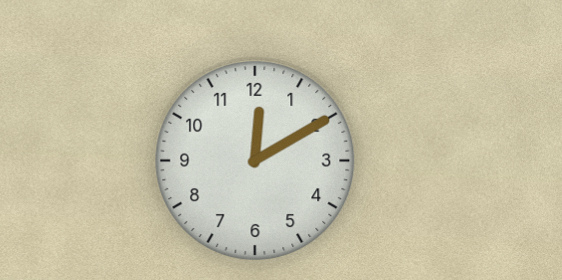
12.10
